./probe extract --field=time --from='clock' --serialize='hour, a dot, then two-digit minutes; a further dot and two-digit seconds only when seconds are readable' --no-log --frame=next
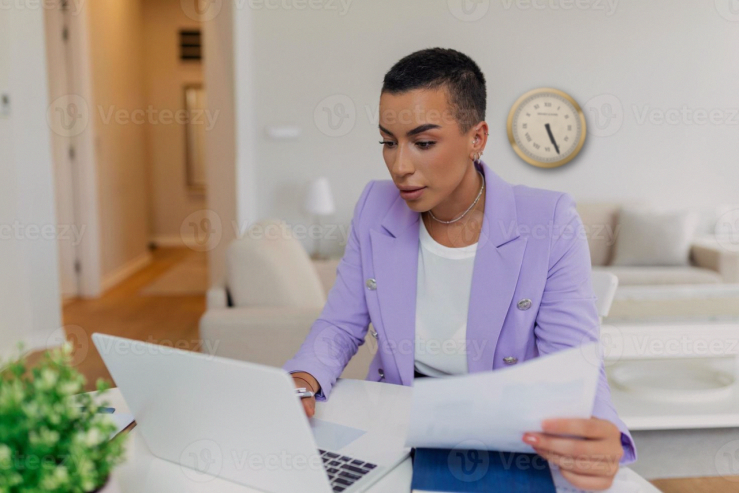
5.26
